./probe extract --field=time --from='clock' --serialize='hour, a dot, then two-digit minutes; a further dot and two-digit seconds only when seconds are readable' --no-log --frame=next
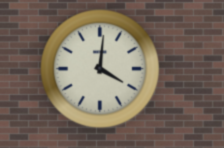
4.01
